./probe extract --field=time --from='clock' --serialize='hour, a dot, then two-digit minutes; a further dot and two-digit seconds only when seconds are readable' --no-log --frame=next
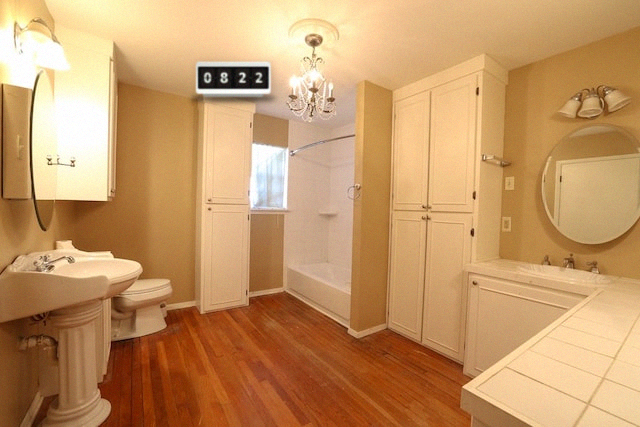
8.22
